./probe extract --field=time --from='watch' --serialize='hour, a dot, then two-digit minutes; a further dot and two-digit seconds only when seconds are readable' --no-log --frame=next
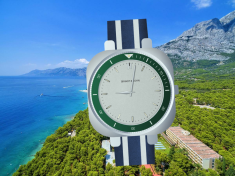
9.02
